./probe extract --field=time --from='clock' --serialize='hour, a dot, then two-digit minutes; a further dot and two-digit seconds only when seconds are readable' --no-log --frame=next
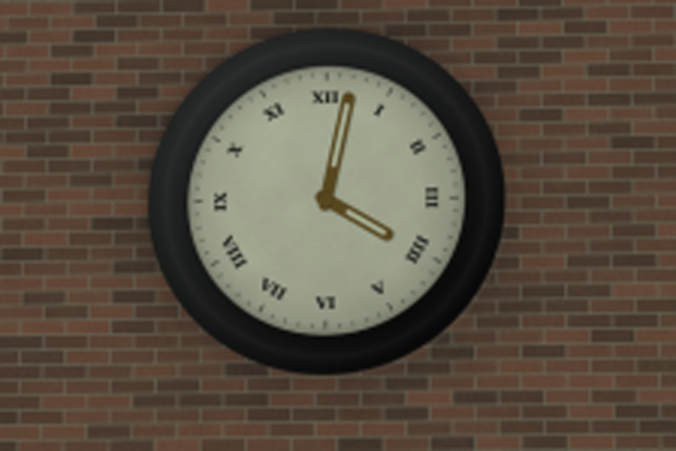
4.02
